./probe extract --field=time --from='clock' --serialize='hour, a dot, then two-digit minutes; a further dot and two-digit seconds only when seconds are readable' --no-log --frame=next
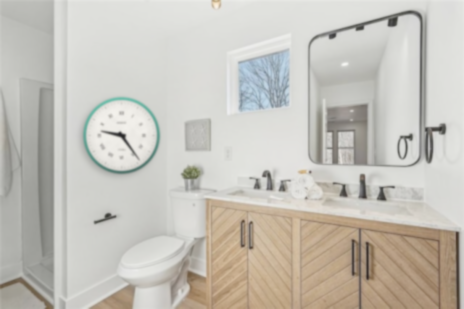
9.24
